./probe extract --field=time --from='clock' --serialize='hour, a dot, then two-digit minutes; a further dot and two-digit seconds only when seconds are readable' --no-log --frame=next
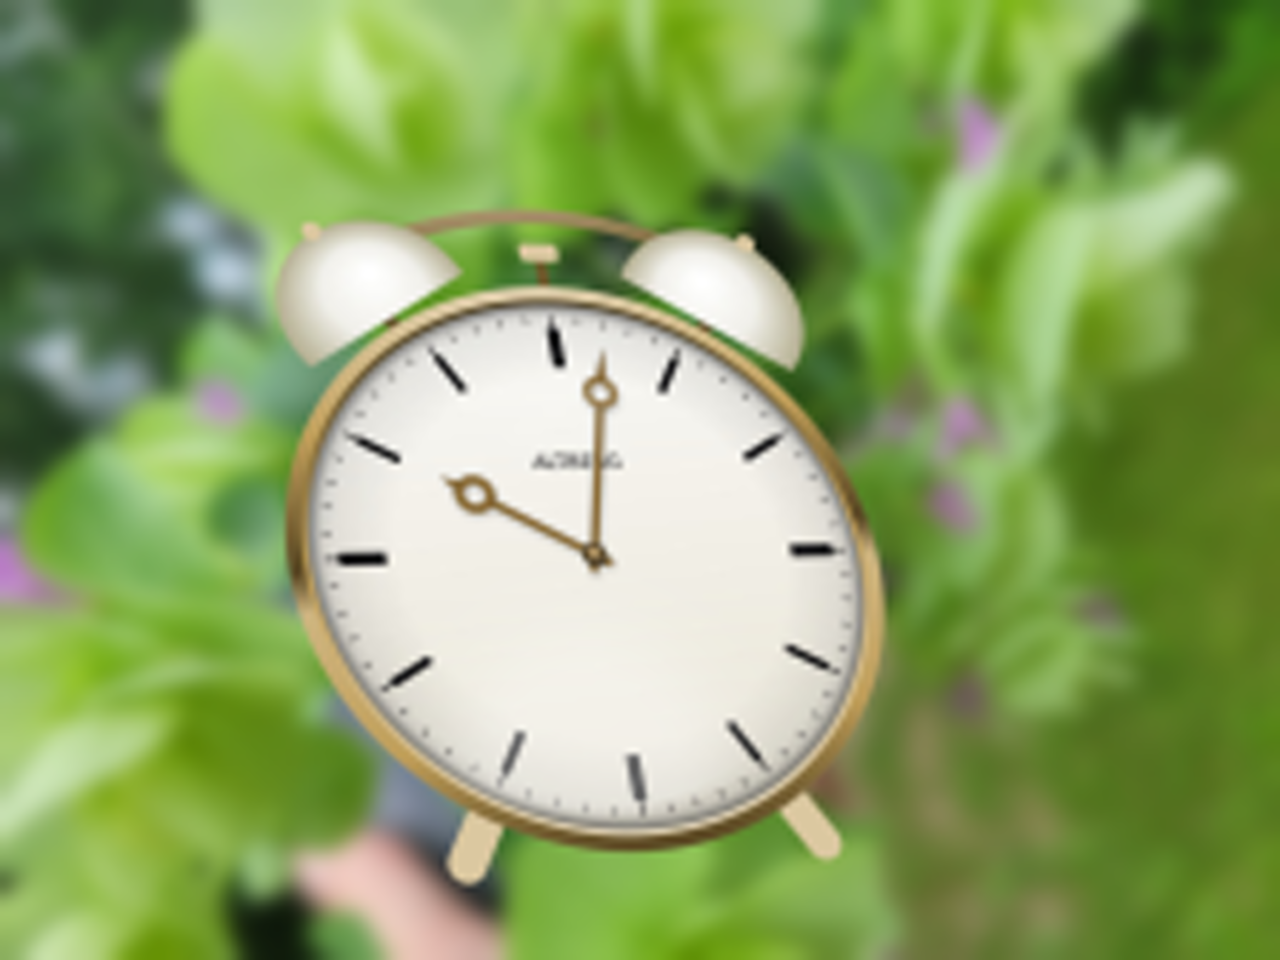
10.02
